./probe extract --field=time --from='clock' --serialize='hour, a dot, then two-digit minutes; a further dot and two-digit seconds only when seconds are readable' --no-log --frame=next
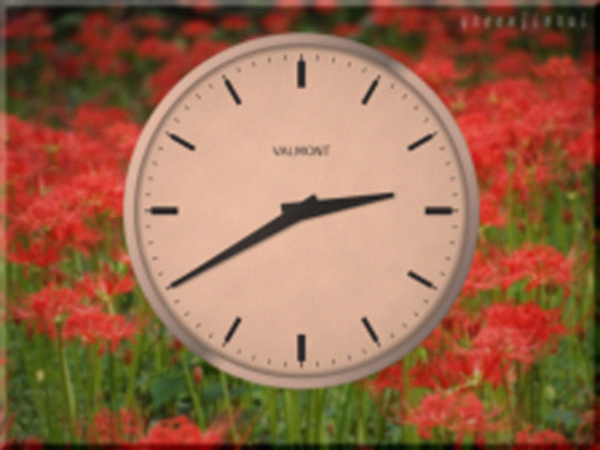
2.40
